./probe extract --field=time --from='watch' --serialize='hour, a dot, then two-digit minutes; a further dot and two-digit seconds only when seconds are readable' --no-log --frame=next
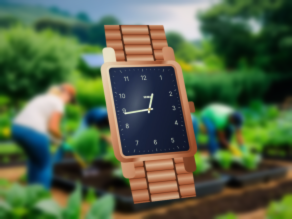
12.44
